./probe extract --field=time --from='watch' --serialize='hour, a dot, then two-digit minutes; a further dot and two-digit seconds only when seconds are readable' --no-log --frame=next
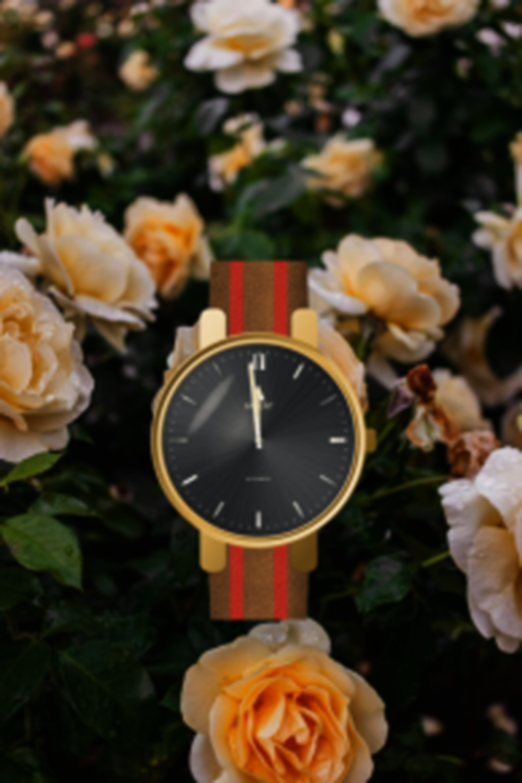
11.59
